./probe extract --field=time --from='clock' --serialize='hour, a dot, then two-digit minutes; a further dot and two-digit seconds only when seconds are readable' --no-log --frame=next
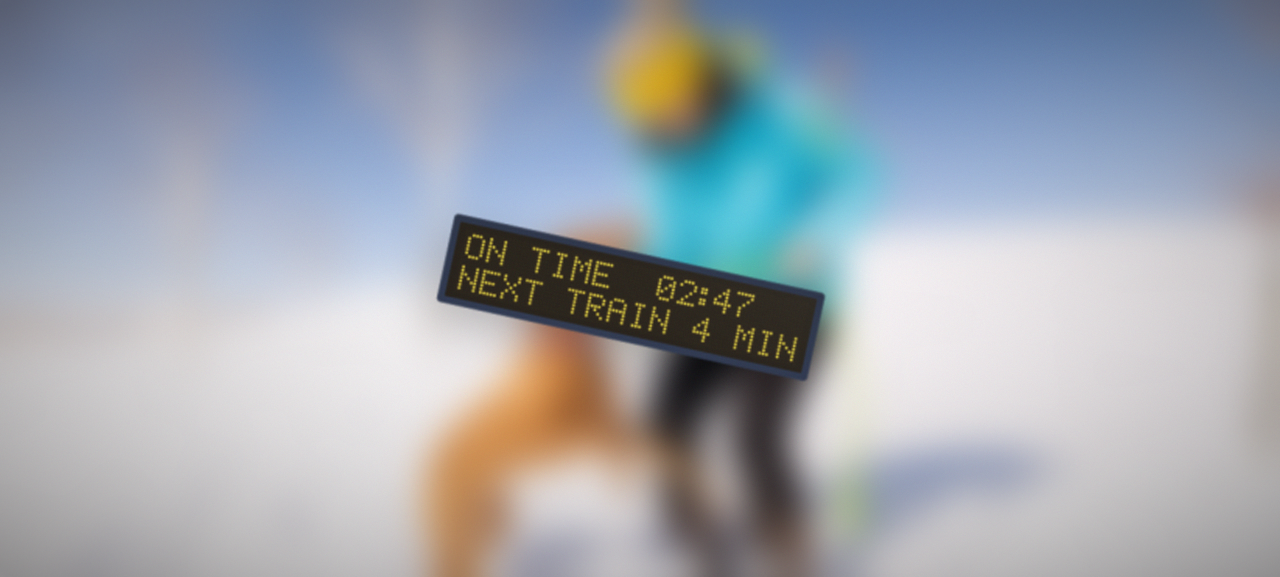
2.47
